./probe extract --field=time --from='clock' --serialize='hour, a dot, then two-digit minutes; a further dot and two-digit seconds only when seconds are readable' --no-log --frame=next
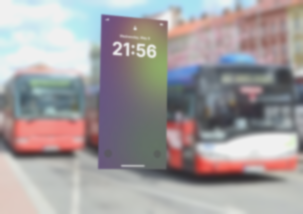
21.56
